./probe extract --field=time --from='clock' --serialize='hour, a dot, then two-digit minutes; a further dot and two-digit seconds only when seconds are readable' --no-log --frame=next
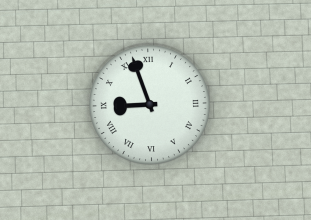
8.57
